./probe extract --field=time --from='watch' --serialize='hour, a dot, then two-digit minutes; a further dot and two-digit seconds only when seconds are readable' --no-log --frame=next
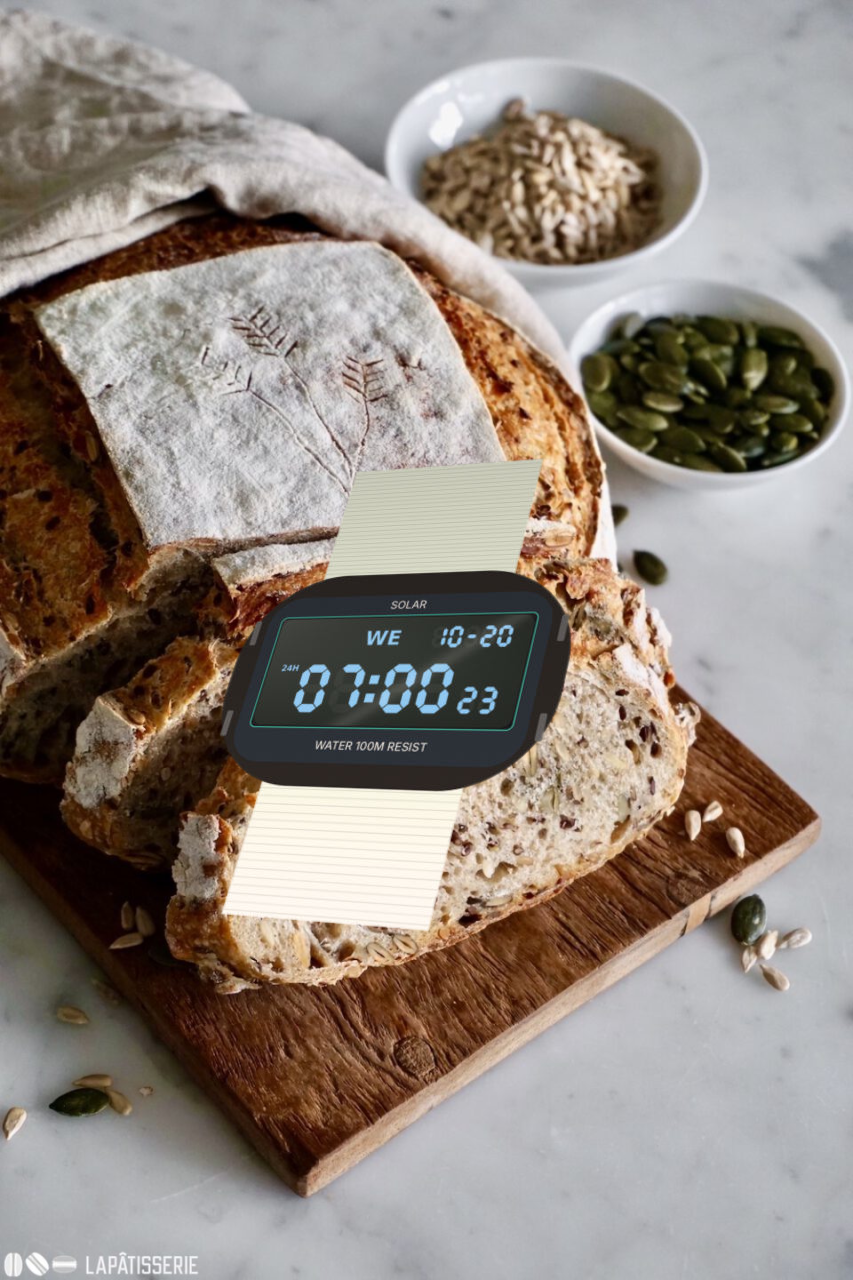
7.00.23
